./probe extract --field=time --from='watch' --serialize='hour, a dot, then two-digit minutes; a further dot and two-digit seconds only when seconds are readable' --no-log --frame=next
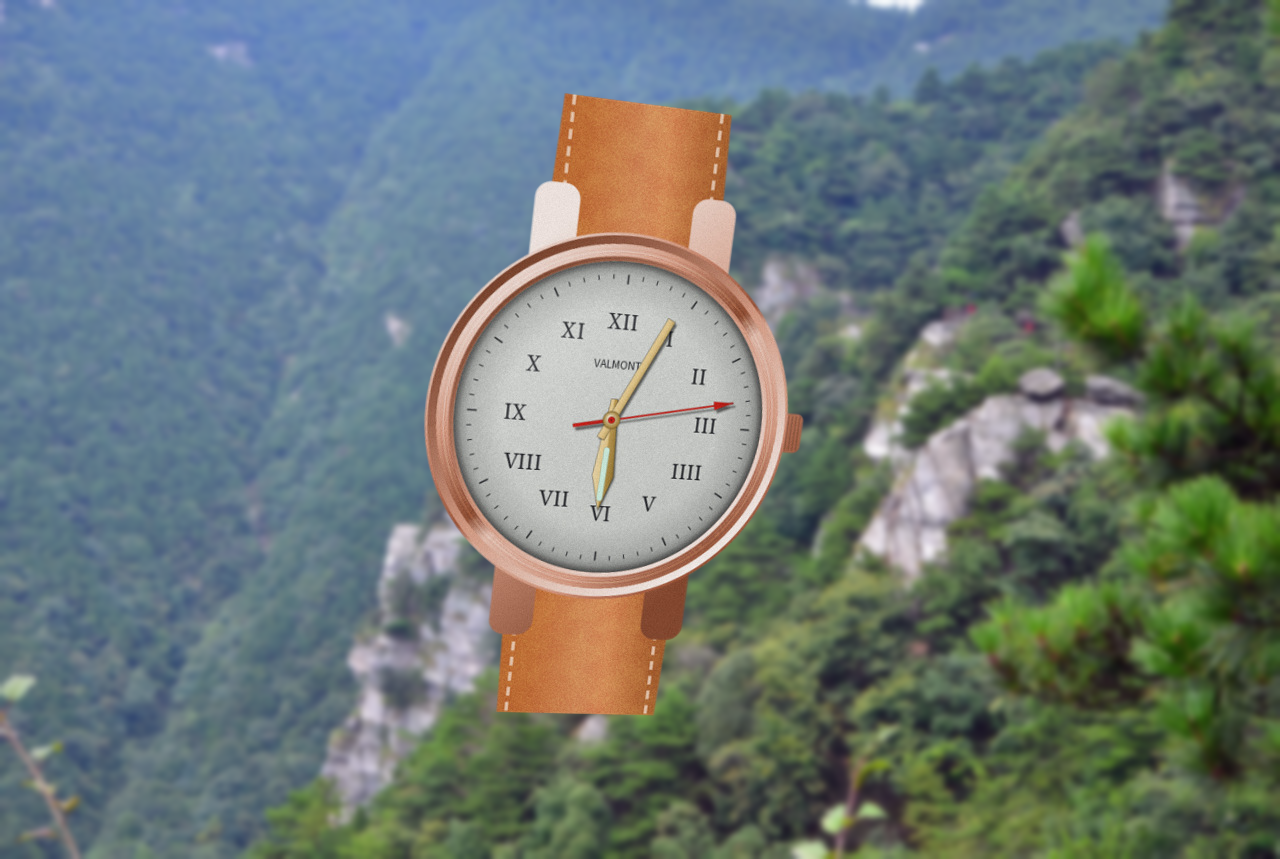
6.04.13
